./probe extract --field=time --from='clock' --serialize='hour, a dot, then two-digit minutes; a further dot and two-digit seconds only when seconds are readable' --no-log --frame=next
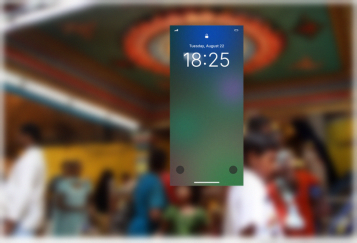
18.25
